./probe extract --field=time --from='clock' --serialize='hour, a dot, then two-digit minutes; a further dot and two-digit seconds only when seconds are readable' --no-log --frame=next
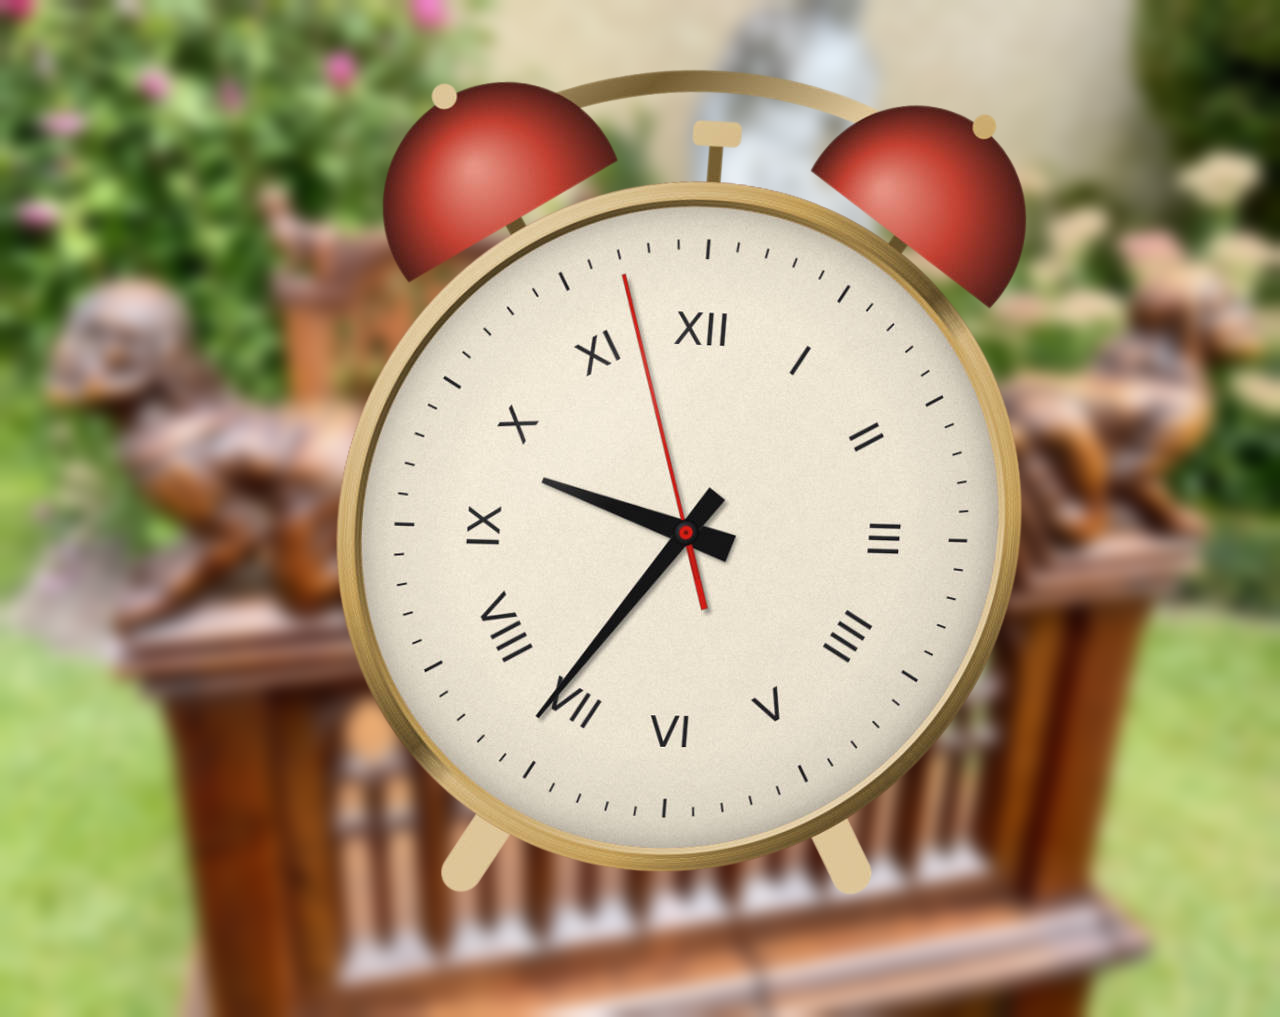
9.35.57
